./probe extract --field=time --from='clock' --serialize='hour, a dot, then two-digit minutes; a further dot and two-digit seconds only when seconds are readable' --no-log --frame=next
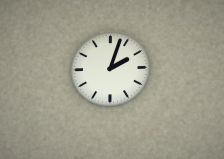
2.03
